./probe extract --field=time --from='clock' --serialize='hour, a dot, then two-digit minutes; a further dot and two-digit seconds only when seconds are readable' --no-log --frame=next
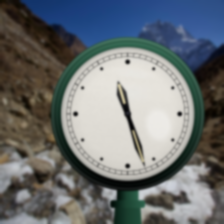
11.27
